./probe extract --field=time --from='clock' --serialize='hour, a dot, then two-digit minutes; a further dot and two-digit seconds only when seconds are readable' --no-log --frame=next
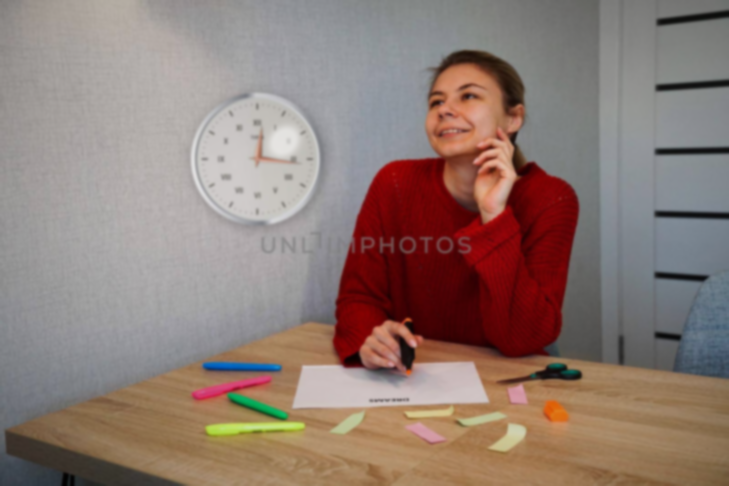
12.16
